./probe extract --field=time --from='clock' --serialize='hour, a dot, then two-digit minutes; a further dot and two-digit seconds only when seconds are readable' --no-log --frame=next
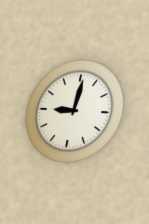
9.01
